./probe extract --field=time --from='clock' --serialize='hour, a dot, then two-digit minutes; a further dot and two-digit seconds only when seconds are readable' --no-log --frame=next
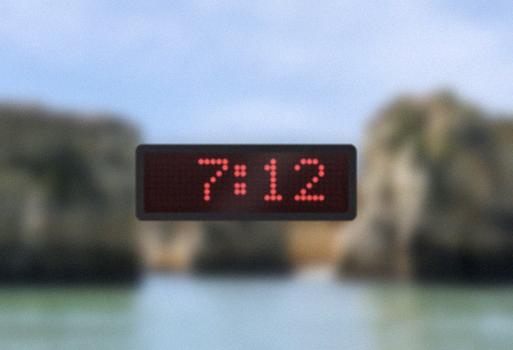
7.12
